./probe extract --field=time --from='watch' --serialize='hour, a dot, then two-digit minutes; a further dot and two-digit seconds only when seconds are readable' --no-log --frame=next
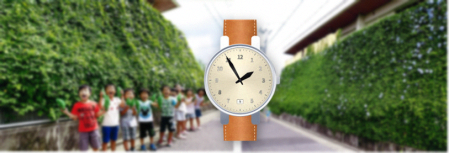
1.55
